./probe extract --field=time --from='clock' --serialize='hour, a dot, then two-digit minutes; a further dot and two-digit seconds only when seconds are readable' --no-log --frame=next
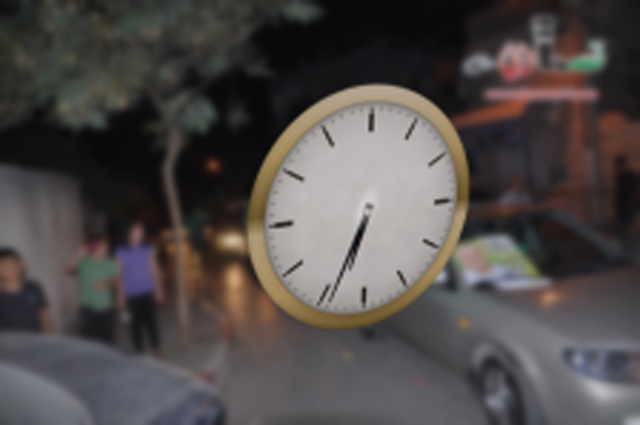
6.34
